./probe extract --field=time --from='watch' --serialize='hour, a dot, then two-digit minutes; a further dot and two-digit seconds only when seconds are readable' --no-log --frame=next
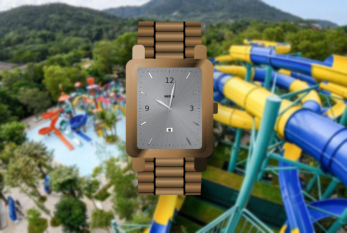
10.02
